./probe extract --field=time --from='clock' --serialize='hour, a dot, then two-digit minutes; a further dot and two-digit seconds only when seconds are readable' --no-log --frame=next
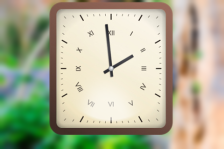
1.59
